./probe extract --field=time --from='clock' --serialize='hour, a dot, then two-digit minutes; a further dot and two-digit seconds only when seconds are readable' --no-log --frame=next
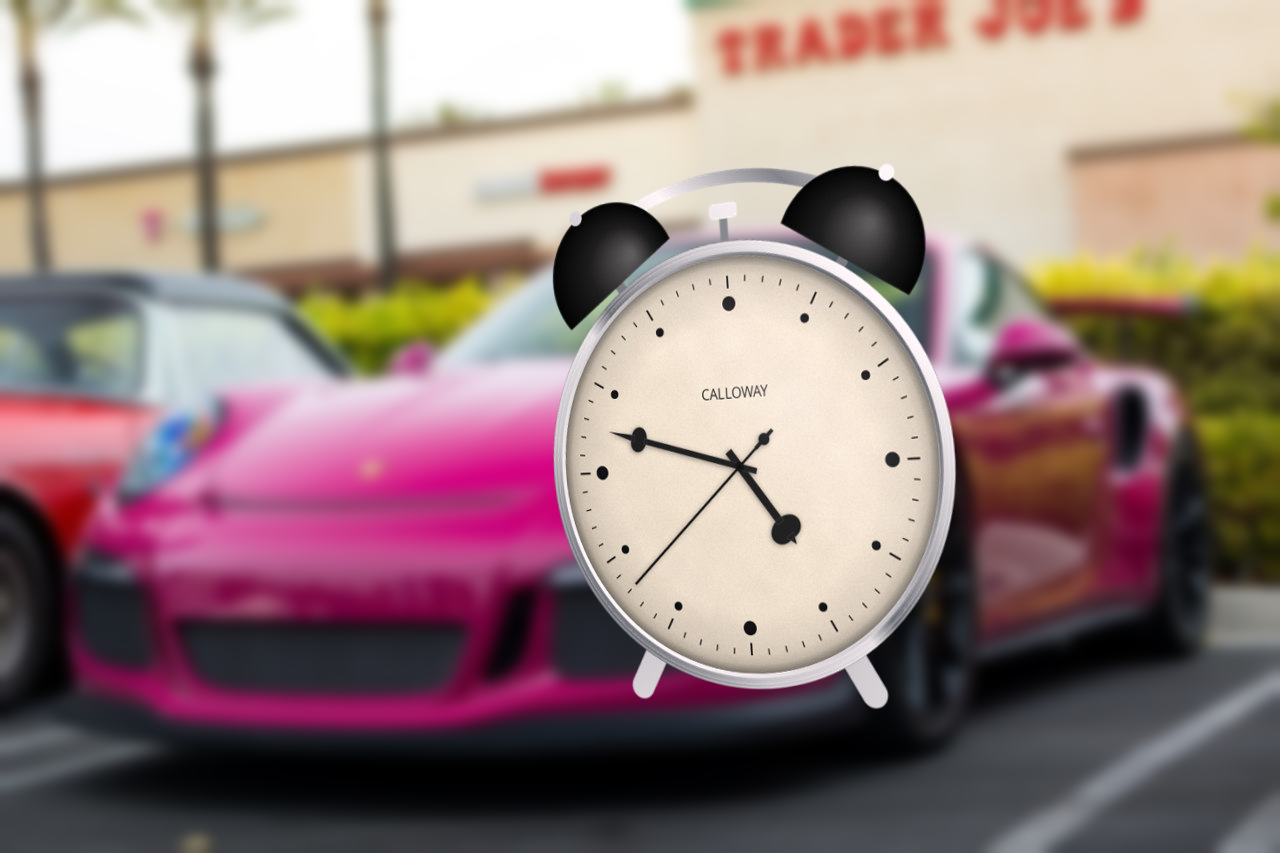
4.47.38
